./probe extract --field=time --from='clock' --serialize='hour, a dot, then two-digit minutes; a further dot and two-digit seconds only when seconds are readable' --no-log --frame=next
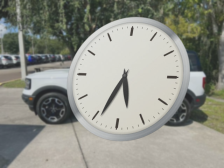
5.34
